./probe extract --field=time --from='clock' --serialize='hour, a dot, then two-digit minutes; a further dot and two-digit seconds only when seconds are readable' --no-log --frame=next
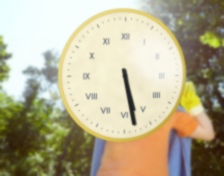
5.28
